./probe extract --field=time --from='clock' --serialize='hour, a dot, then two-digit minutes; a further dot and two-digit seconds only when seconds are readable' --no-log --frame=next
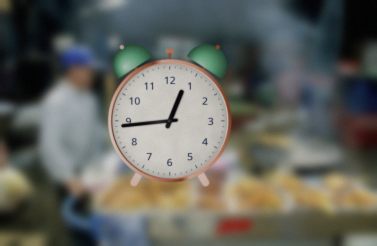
12.44
